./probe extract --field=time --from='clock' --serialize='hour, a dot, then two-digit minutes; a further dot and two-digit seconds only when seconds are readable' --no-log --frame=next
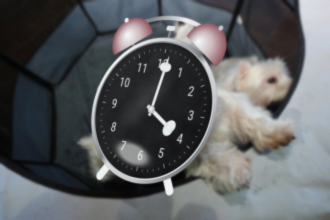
4.01
